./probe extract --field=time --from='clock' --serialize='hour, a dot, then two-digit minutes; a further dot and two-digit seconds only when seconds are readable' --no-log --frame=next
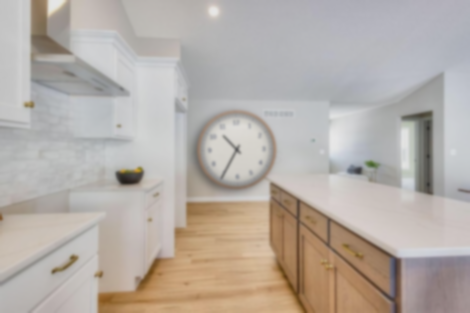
10.35
